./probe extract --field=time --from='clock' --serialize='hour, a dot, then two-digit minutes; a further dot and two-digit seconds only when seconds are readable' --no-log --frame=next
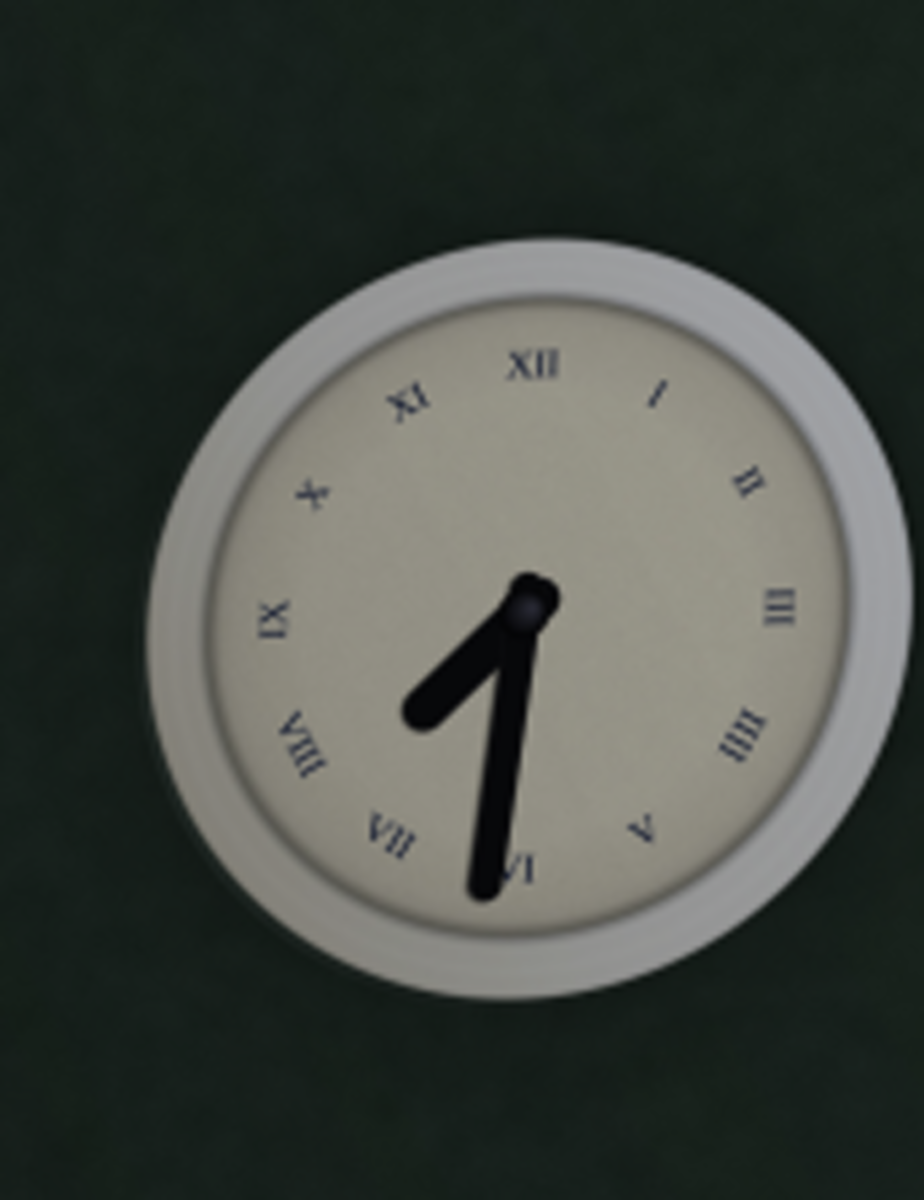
7.31
